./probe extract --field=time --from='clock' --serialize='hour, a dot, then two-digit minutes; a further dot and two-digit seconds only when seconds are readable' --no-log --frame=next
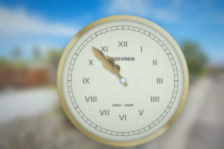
10.53
